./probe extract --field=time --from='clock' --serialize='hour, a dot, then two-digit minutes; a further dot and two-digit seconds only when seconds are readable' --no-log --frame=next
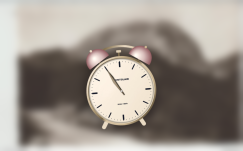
10.55
